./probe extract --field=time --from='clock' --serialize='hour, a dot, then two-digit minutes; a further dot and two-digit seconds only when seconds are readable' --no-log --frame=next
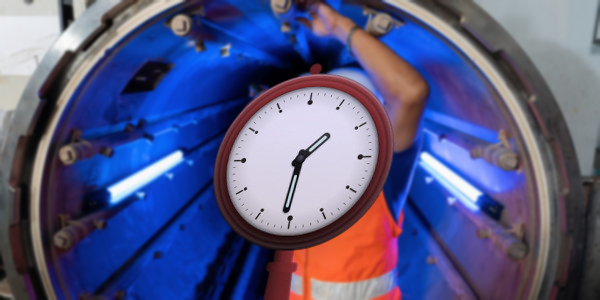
1.31
